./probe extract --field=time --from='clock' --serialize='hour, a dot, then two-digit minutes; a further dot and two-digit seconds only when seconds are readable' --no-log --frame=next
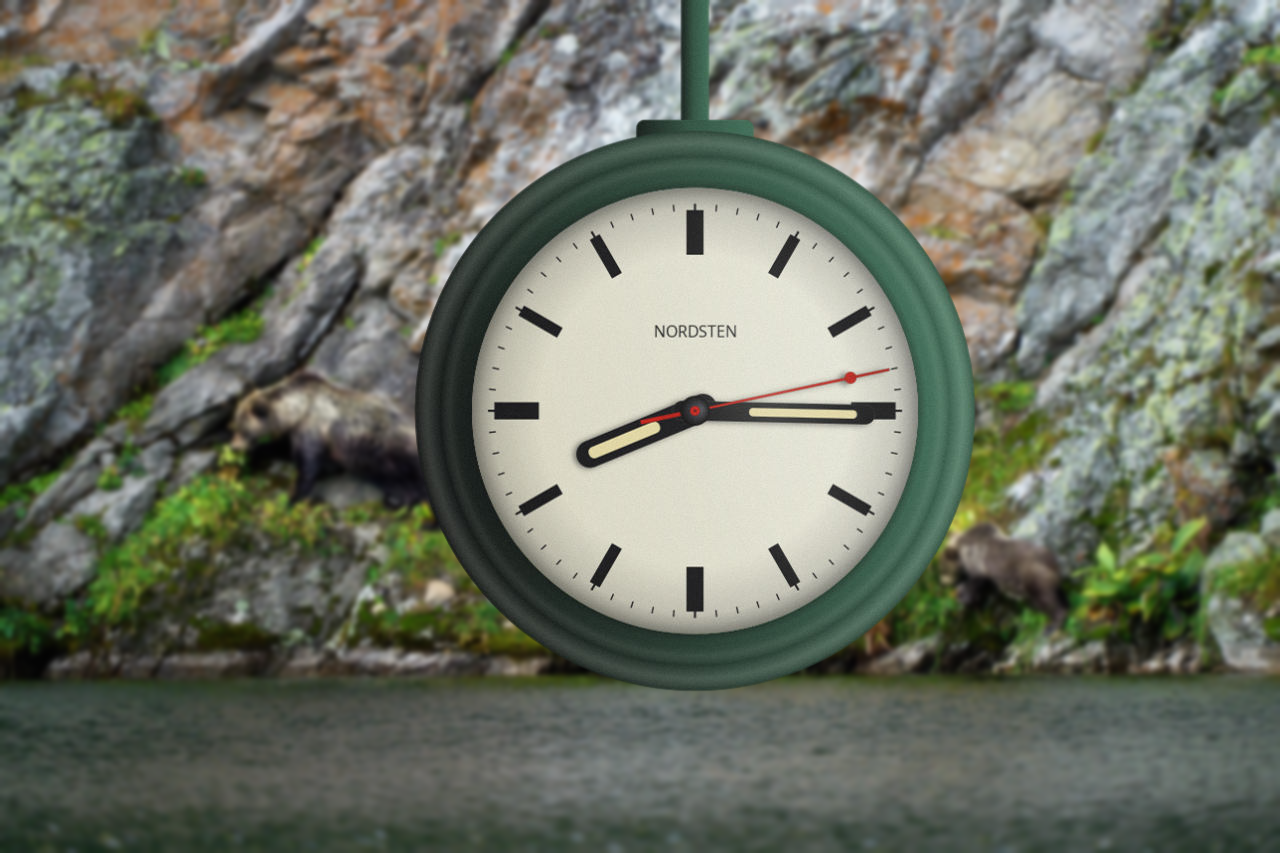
8.15.13
